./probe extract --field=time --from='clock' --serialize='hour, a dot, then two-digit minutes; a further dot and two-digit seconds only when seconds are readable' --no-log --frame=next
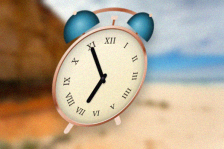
6.55
